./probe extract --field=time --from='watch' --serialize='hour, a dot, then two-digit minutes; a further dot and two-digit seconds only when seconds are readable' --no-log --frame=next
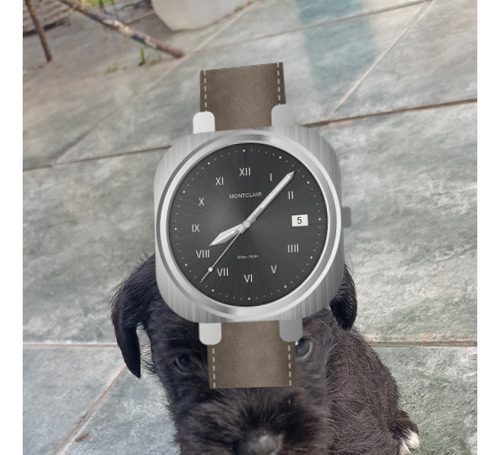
8.07.37
